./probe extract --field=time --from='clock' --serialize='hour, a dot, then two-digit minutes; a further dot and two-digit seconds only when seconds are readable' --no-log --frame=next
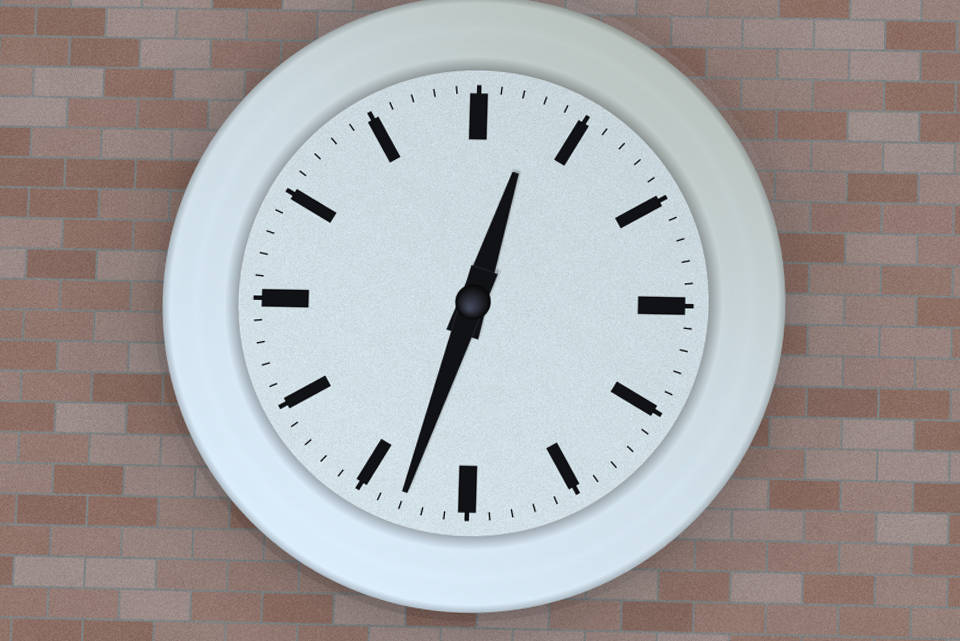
12.33
